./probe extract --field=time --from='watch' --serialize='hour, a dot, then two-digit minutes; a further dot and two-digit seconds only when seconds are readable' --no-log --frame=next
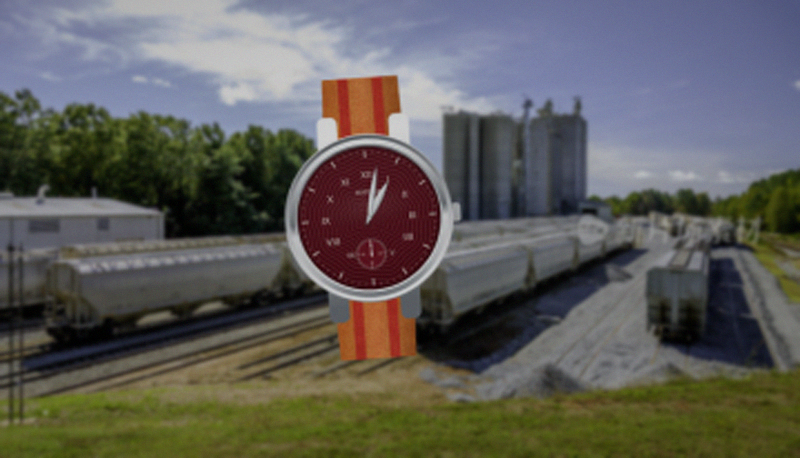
1.02
